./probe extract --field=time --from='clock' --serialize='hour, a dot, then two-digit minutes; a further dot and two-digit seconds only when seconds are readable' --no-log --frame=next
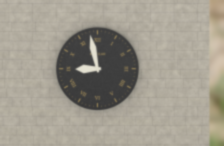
8.58
